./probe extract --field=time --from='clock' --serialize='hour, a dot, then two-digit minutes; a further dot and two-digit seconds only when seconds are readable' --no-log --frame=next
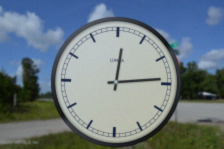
12.14
